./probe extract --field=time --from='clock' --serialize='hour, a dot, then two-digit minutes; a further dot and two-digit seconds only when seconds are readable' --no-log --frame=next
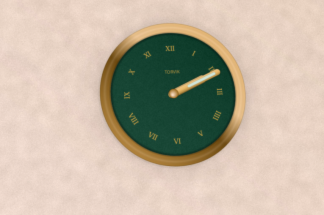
2.11
